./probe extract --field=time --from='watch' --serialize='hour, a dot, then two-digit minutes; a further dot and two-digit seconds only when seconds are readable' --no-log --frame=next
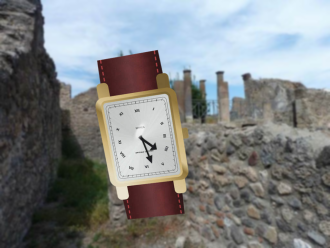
4.28
